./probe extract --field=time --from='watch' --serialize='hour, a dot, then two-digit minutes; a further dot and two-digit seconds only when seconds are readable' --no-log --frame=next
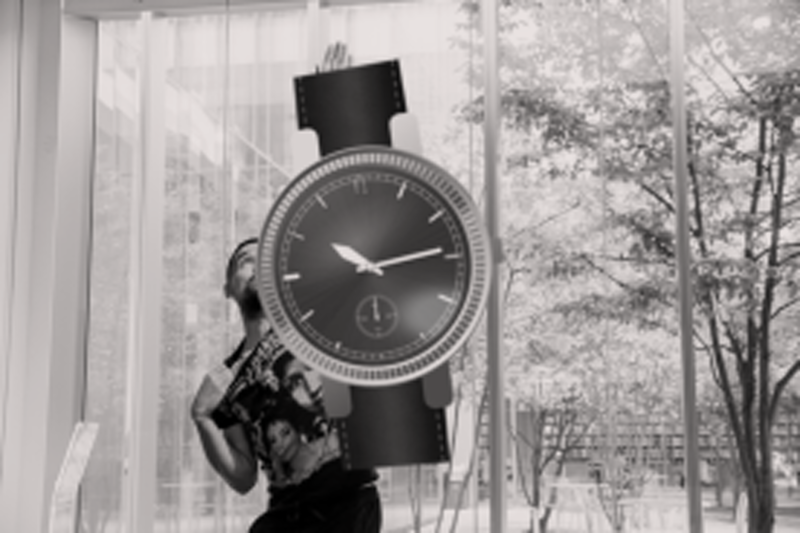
10.14
